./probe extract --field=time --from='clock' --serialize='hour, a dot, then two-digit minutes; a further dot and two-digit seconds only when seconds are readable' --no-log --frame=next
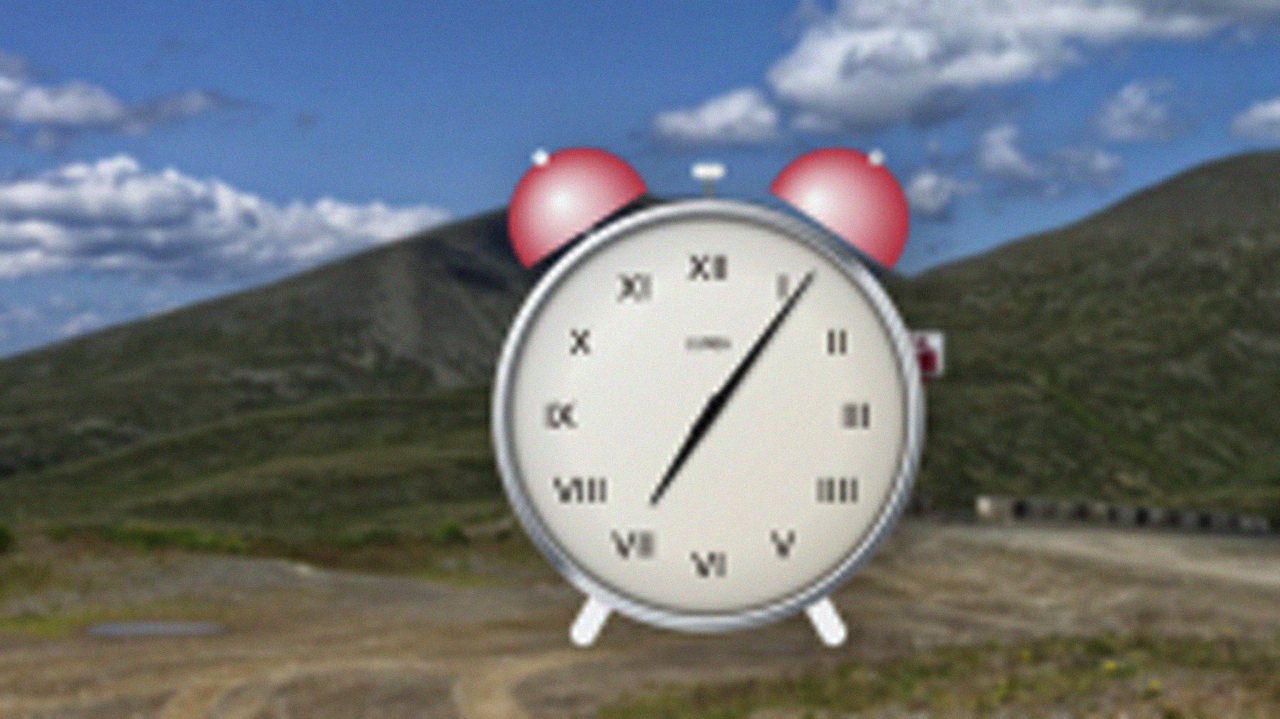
7.06
